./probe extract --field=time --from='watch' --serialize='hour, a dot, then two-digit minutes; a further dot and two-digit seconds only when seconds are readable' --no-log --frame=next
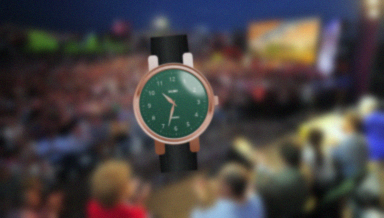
10.33
